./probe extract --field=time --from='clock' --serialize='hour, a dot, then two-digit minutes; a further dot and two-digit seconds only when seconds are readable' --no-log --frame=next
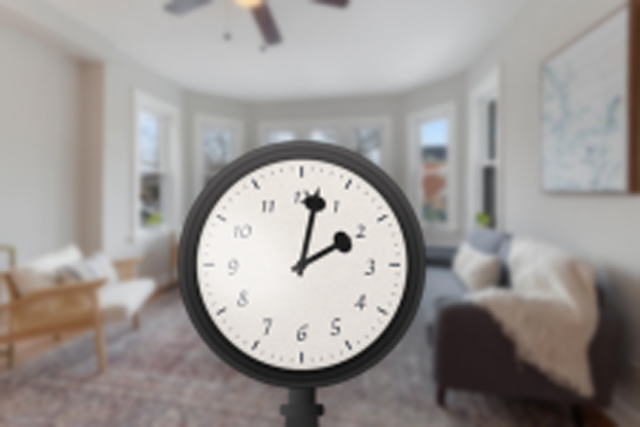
2.02
